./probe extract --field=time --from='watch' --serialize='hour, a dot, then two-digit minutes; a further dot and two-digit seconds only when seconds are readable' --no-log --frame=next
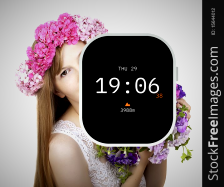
19.06
